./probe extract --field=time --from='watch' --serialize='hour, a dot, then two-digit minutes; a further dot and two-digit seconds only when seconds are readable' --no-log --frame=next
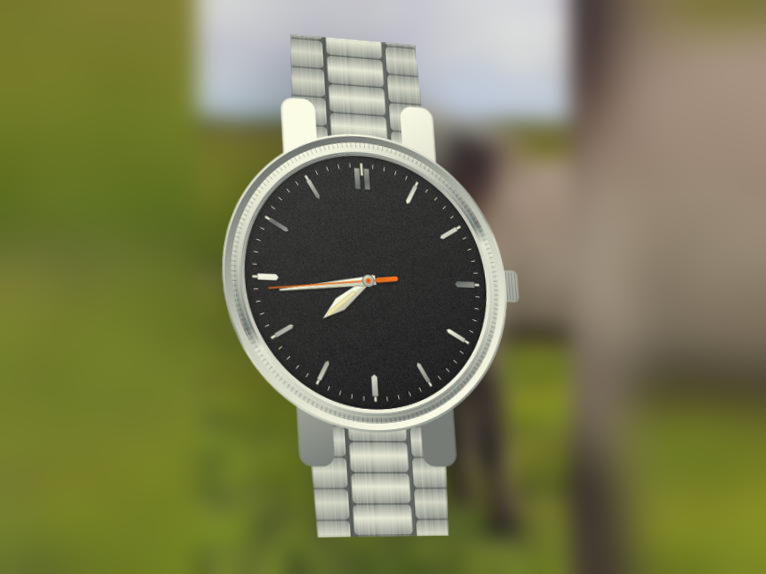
7.43.44
